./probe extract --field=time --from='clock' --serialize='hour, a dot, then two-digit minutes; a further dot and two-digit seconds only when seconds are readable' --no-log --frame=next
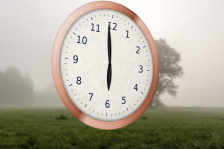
5.59
